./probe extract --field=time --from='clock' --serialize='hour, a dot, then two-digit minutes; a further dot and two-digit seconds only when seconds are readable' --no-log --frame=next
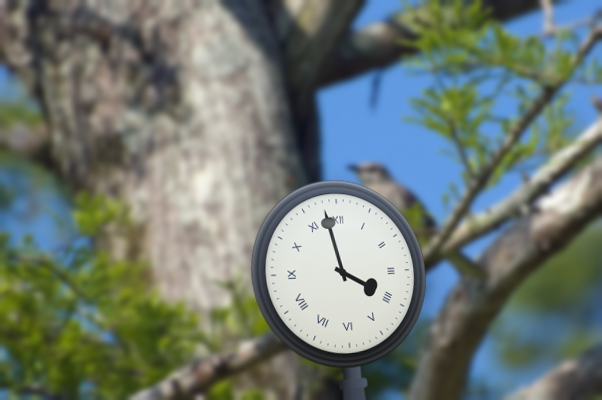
3.58
